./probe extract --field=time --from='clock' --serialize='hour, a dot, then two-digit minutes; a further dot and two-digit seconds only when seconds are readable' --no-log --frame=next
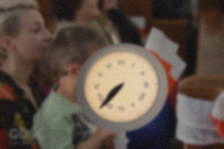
7.37
